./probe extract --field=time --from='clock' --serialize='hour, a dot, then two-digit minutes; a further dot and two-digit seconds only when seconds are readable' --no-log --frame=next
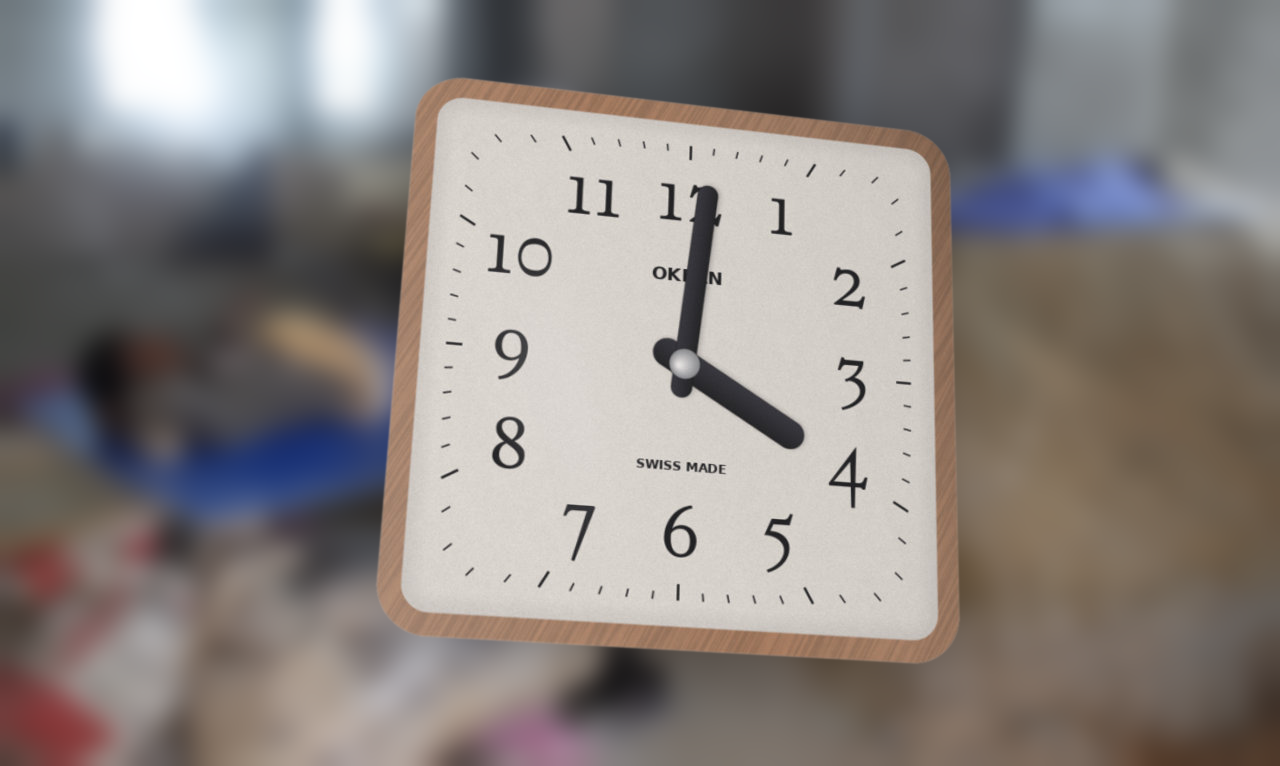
4.01
